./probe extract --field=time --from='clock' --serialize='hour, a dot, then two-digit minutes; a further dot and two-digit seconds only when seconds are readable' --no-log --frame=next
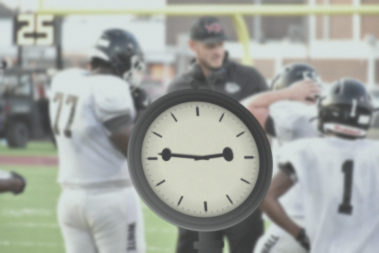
2.46
